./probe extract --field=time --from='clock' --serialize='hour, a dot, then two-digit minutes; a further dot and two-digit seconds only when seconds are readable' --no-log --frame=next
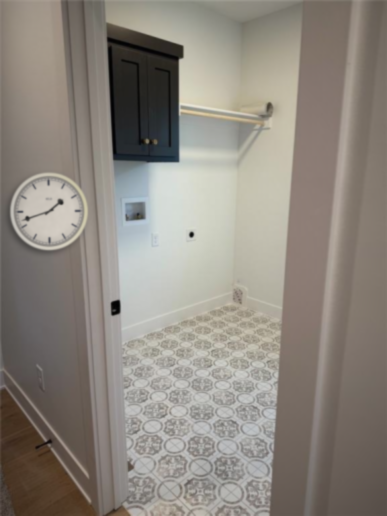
1.42
